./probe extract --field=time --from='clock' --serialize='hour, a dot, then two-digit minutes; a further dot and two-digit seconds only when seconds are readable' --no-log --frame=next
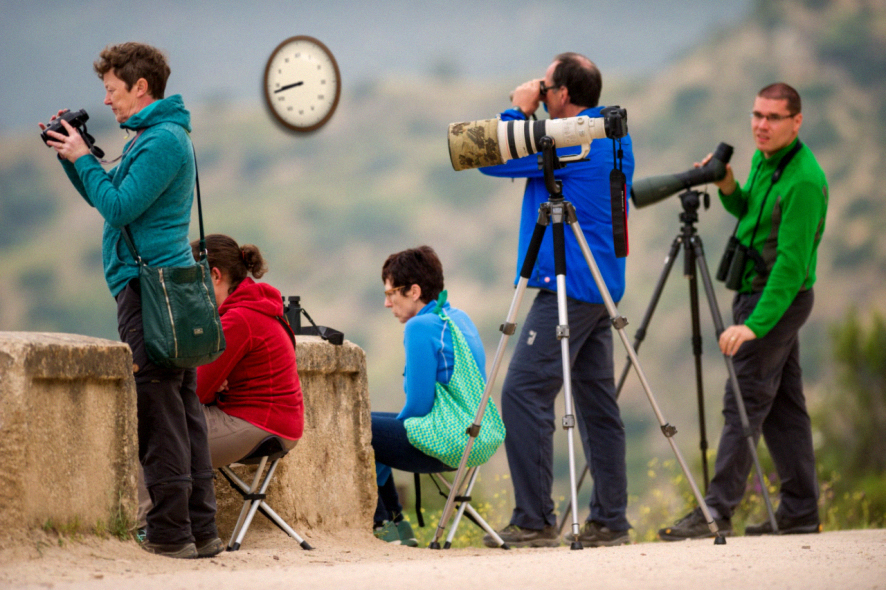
8.43
